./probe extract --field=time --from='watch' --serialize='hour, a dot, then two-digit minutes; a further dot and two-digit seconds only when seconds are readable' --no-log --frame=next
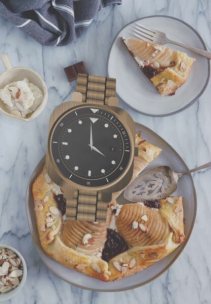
3.59
